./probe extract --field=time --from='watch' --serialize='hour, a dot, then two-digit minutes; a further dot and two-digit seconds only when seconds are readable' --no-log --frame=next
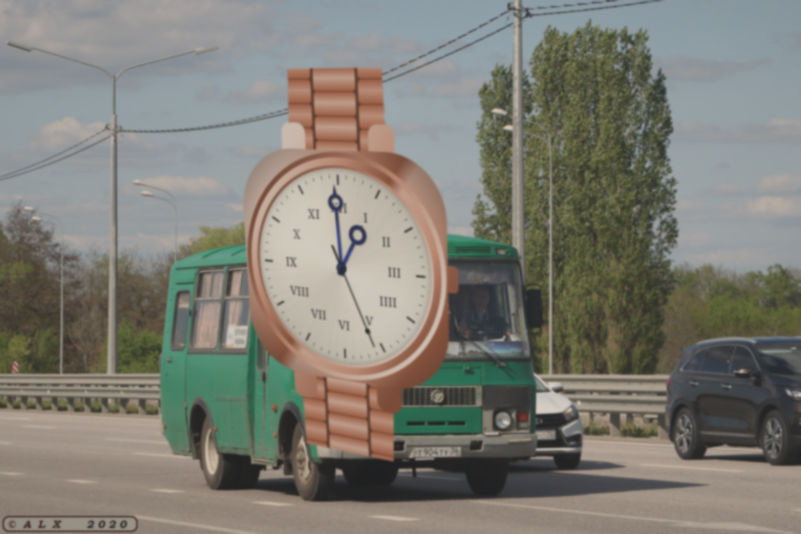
12.59.26
